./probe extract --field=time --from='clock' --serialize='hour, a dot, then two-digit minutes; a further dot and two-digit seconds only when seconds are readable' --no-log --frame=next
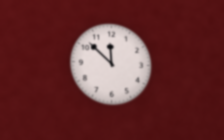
11.52
